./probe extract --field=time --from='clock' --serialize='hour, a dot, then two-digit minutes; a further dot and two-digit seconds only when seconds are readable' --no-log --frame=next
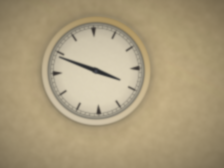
3.49
